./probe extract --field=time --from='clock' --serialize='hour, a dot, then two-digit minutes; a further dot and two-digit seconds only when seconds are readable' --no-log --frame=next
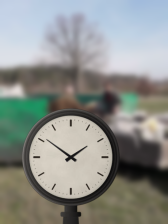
1.51
